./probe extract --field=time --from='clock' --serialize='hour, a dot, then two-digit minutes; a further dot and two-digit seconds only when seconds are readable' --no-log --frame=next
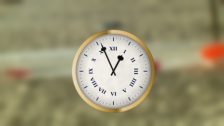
12.56
